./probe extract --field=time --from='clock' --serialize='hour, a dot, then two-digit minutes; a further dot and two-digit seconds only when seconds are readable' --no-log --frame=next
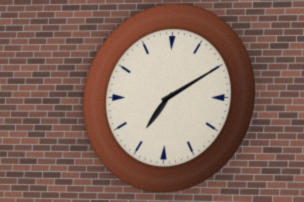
7.10
